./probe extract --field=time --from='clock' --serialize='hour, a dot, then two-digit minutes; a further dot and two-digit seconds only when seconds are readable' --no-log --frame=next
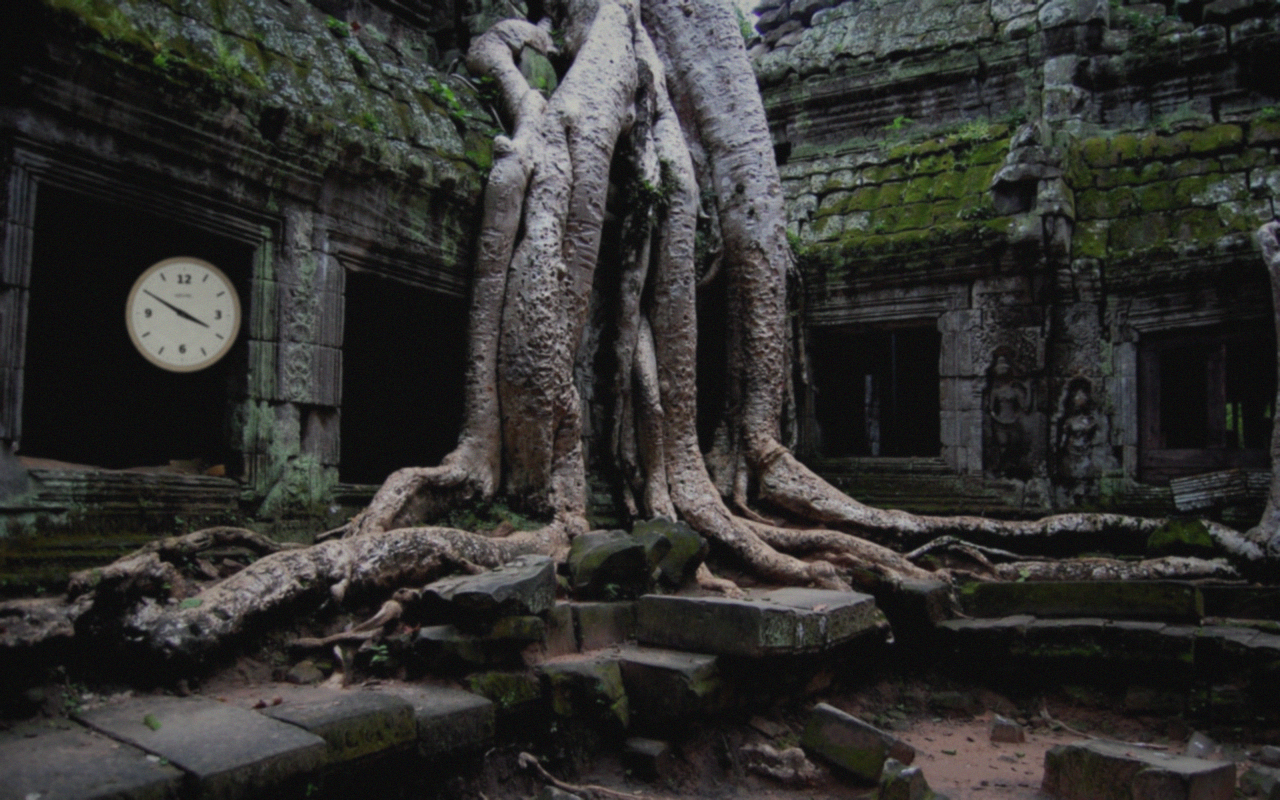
3.50
